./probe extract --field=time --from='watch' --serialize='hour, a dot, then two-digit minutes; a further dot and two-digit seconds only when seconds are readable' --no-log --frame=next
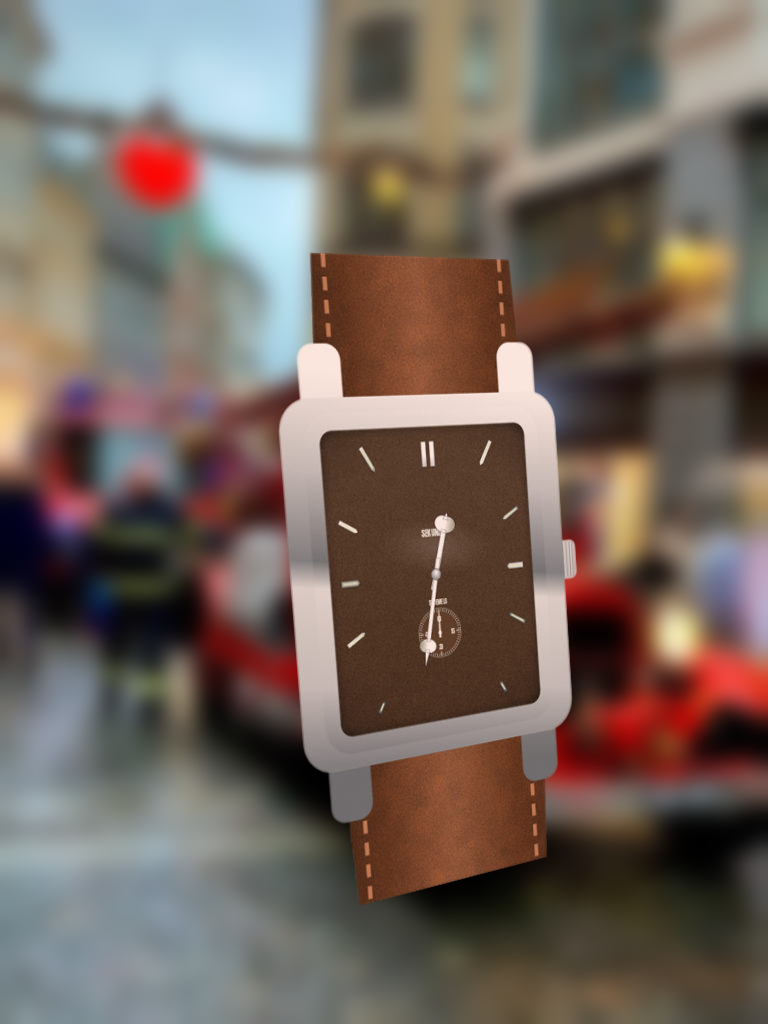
12.32
